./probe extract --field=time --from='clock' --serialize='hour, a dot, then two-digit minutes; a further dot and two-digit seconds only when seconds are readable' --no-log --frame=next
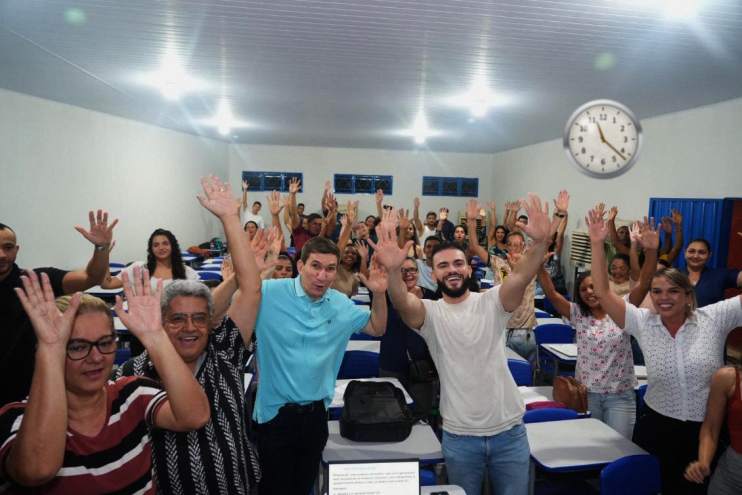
11.22
